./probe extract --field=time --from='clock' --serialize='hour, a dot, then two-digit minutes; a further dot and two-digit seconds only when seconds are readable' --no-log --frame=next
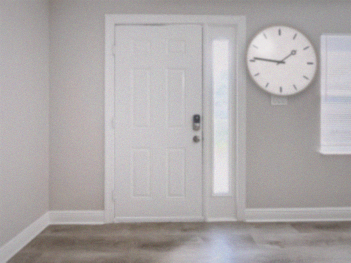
1.46
